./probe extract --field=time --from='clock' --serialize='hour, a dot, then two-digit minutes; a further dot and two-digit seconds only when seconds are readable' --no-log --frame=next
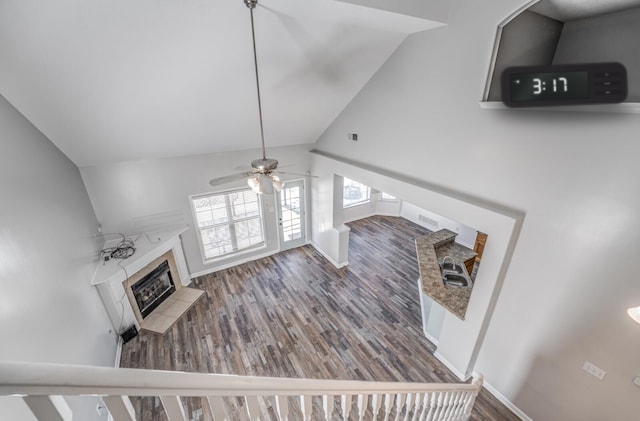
3.17
